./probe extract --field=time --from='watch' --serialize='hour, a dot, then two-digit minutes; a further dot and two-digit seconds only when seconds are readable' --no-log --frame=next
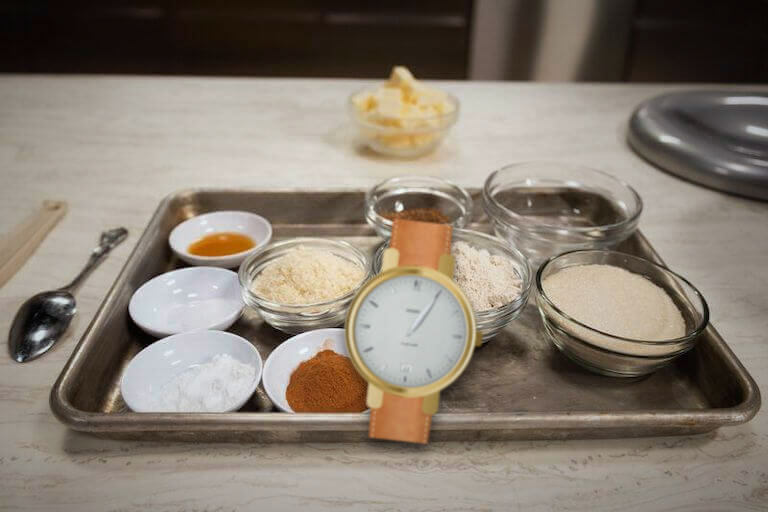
1.05
